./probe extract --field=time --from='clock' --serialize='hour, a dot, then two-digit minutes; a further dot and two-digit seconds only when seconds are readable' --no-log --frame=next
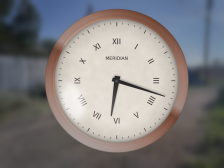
6.18
